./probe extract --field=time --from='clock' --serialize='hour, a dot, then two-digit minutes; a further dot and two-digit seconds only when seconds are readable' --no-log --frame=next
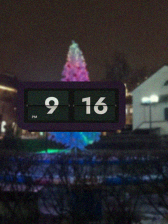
9.16
